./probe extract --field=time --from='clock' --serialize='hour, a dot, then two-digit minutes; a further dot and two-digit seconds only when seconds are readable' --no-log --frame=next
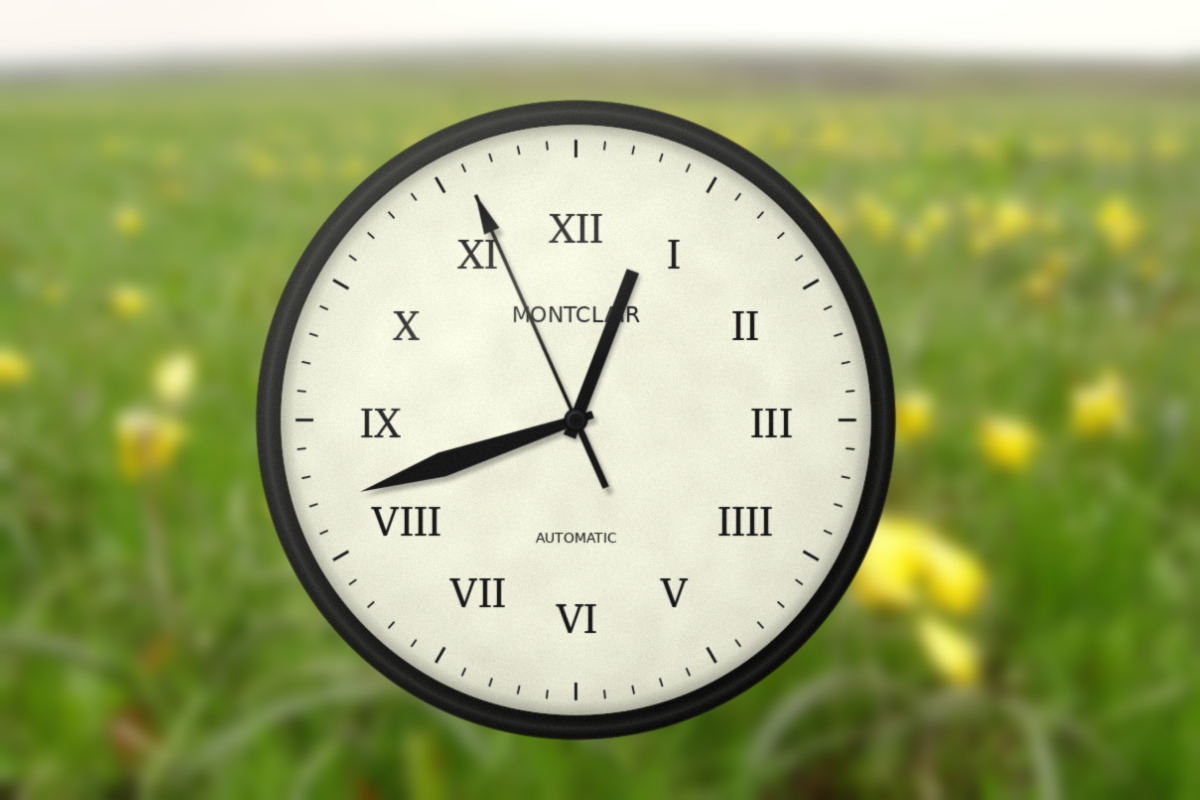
12.41.56
